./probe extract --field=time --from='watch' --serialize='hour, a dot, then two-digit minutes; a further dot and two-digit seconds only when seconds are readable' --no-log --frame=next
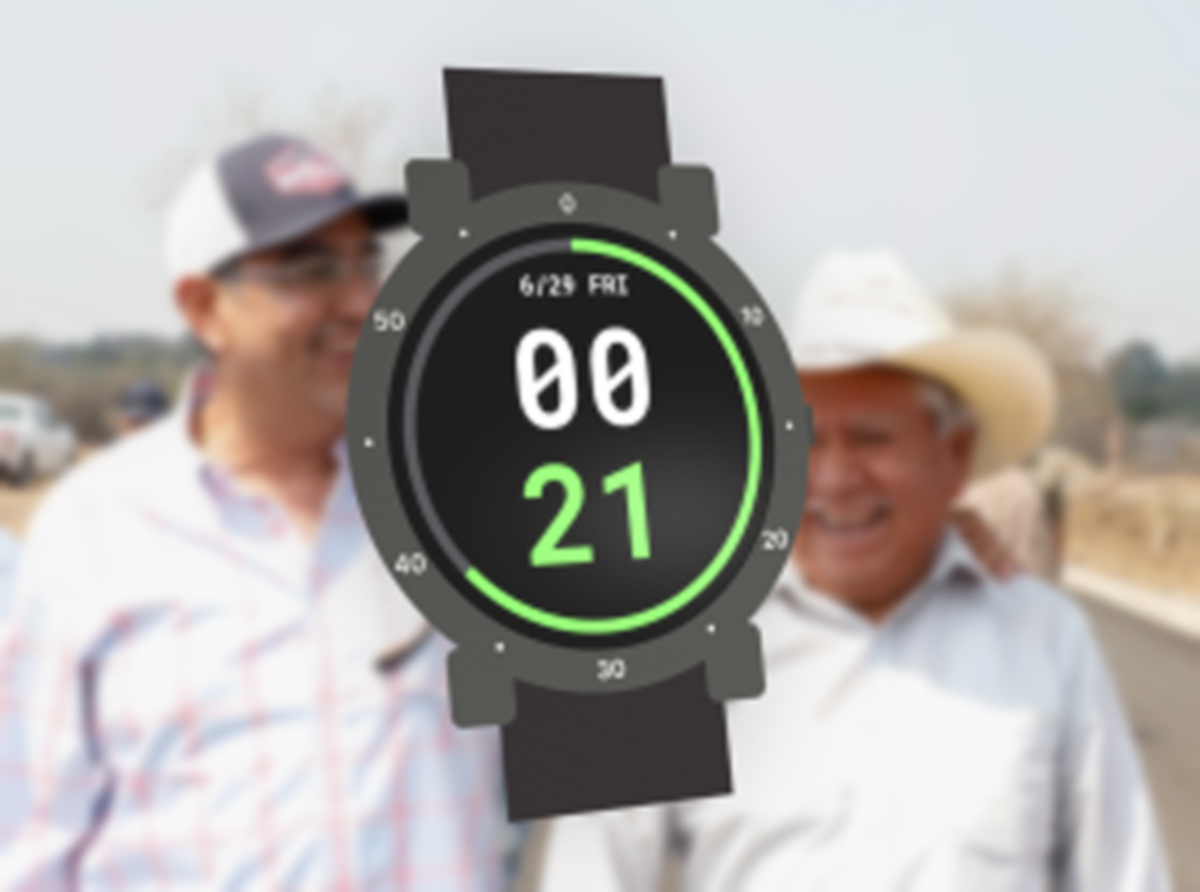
0.21
